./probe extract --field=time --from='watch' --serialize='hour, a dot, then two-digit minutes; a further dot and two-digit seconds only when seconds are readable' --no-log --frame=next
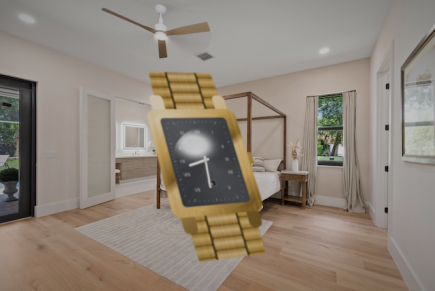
8.31
